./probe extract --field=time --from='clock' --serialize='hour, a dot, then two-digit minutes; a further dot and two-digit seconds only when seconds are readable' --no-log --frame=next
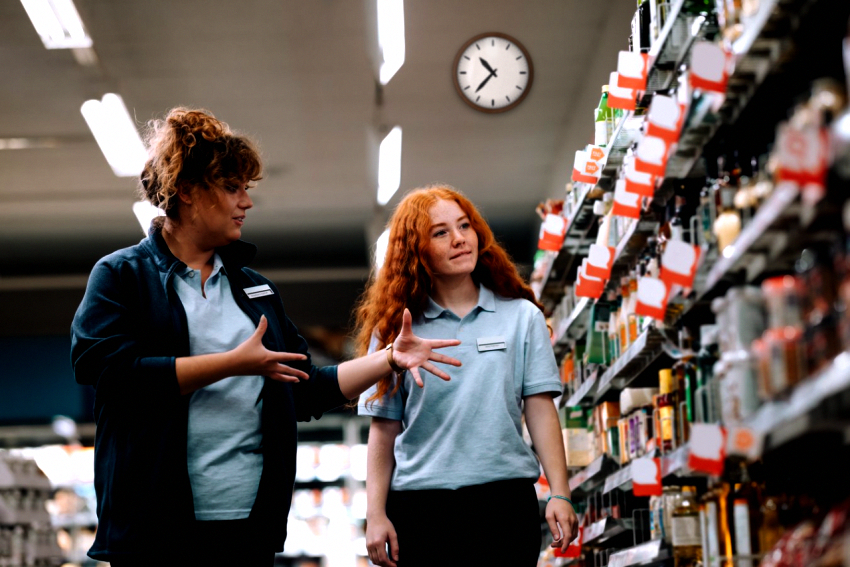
10.37
